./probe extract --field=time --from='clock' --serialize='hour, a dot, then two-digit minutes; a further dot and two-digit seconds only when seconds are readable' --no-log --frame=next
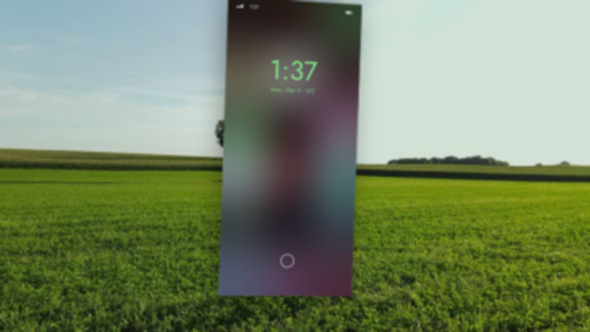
1.37
